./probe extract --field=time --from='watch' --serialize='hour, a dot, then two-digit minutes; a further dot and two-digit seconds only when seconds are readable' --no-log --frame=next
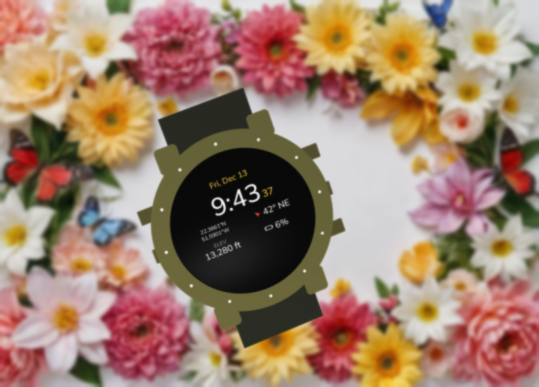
9.43.37
